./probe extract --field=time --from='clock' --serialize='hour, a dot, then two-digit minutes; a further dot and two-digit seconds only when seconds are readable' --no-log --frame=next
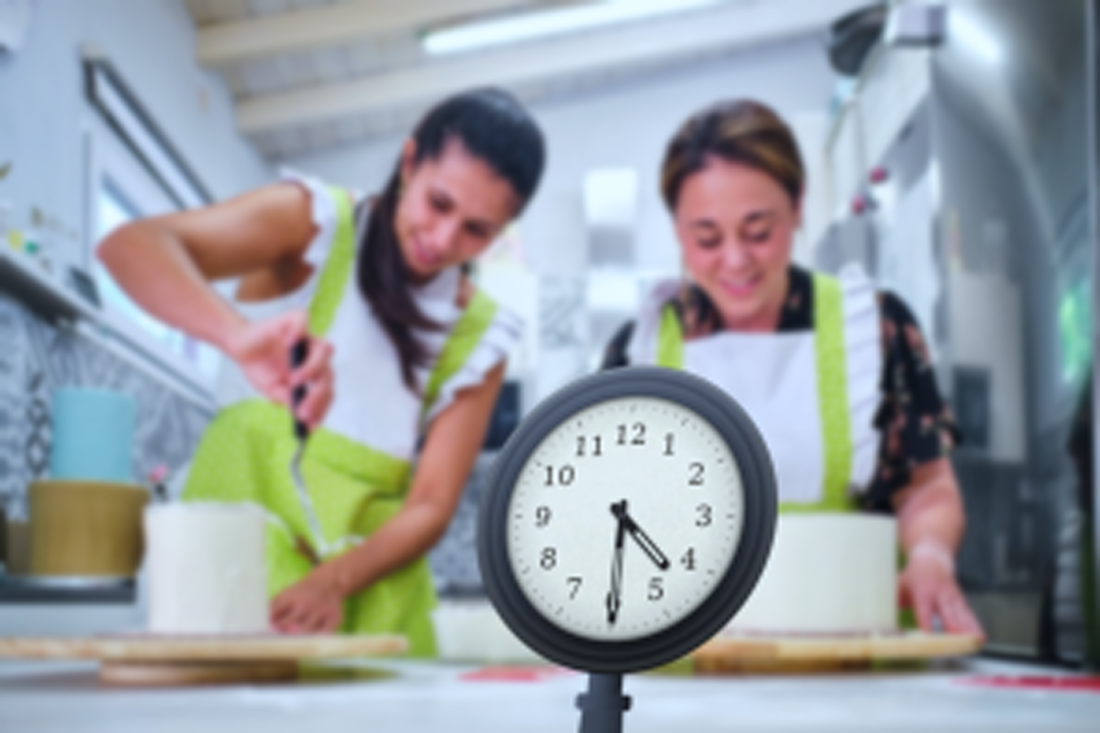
4.30
